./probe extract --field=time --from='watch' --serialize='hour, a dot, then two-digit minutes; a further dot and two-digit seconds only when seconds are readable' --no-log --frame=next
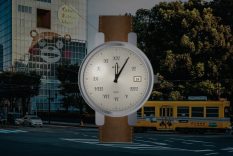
12.05
